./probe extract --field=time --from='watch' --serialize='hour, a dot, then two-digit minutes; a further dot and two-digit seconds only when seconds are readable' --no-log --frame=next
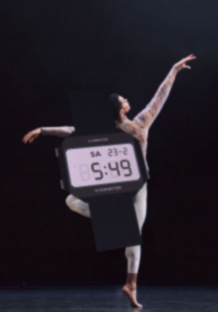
5.49
